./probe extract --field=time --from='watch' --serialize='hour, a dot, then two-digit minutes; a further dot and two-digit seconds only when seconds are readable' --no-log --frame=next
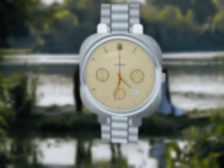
4.32
